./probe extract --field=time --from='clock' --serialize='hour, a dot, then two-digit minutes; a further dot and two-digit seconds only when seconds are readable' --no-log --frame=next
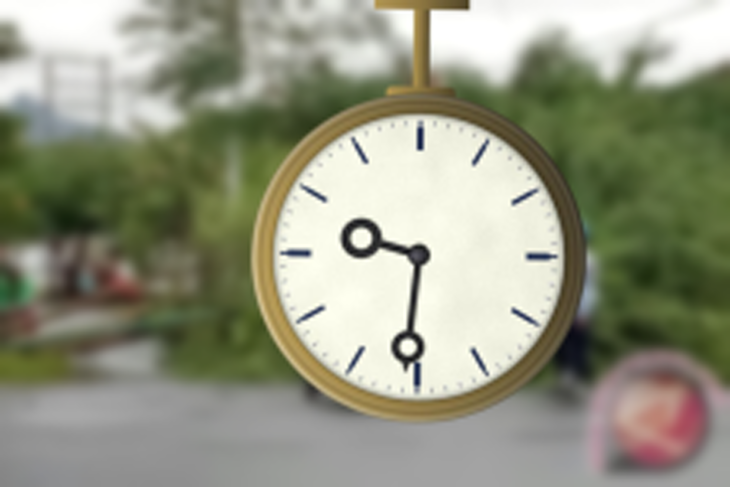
9.31
